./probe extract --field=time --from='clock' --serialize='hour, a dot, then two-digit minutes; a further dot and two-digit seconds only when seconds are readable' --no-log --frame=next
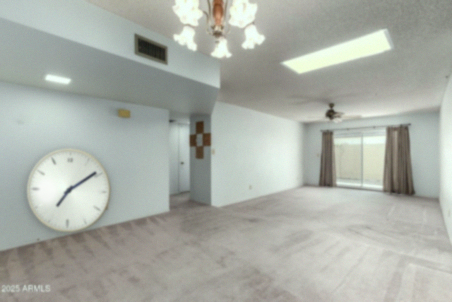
7.09
